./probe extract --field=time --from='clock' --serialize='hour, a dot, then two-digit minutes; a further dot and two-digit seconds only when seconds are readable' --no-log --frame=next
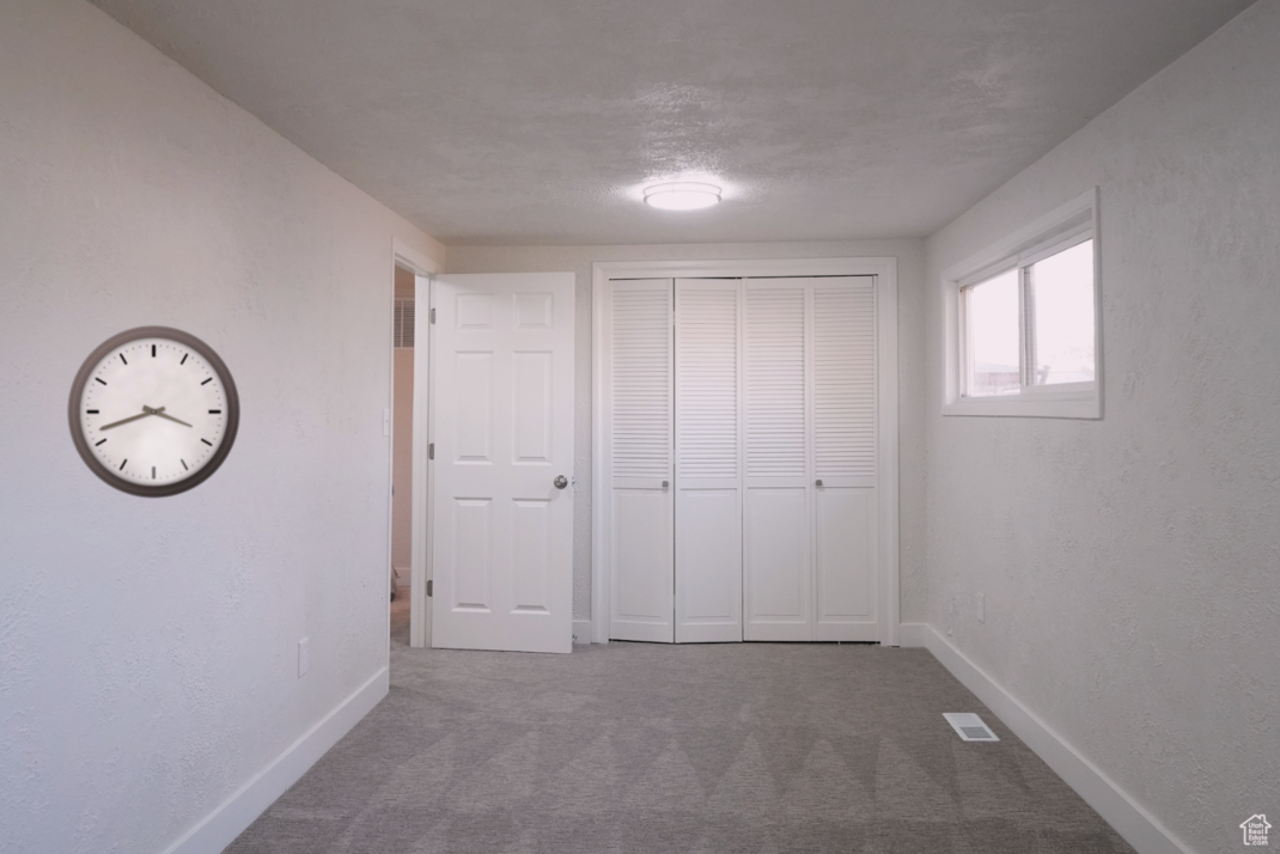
3.42
